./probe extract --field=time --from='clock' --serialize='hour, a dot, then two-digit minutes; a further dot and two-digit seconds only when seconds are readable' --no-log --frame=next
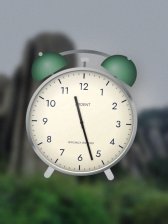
11.27
